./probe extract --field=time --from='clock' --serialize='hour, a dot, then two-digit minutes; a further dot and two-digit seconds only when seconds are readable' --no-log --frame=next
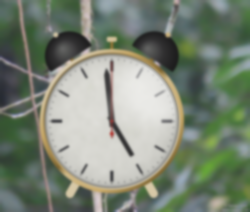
4.59.00
